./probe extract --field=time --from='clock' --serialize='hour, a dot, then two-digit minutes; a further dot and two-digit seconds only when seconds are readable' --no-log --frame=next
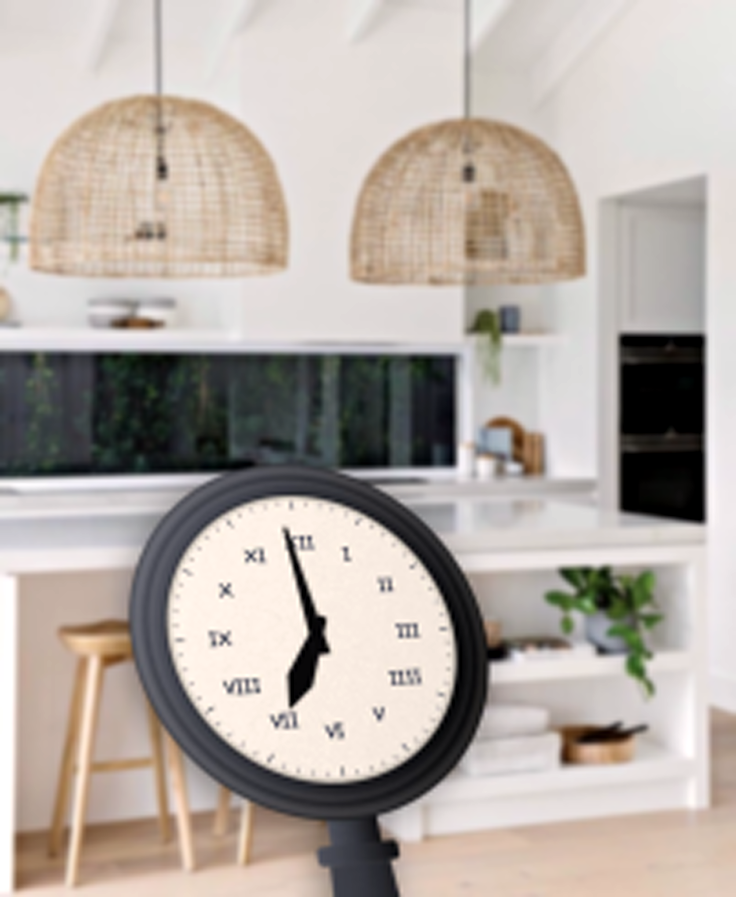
6.59
